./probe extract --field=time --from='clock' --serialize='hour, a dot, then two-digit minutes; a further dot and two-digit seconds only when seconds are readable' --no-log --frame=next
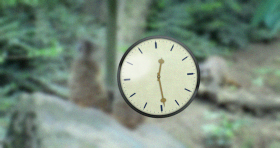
12.29
